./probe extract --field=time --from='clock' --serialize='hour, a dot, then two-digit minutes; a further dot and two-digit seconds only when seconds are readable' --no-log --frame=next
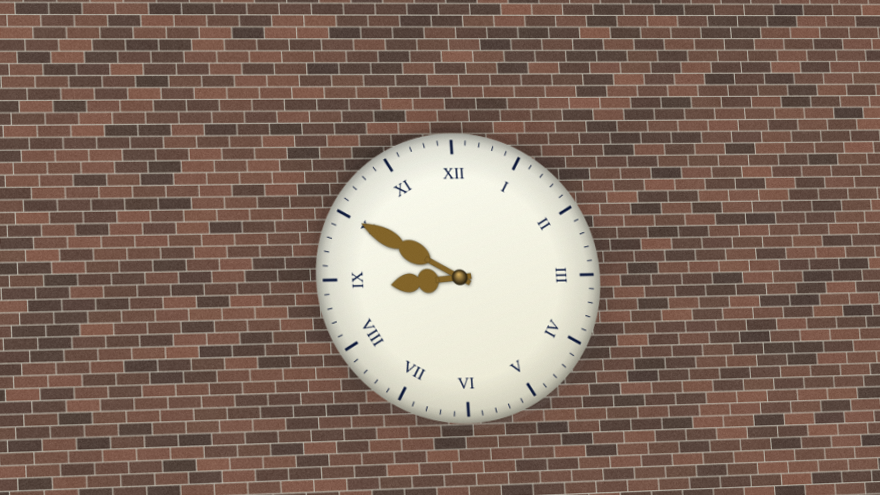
8.50
